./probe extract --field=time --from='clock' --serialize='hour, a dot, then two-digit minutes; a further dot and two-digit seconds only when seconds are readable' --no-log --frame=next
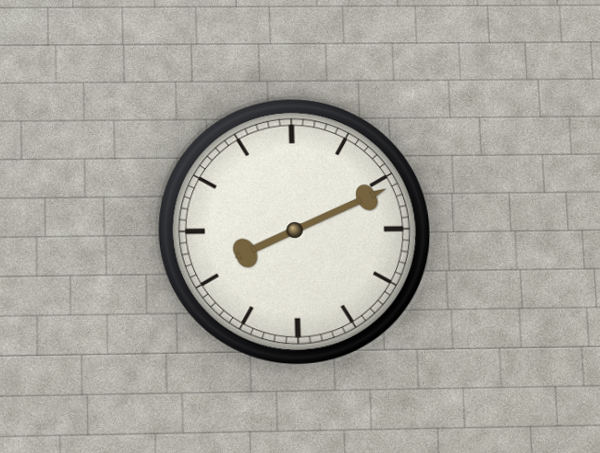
8.11
